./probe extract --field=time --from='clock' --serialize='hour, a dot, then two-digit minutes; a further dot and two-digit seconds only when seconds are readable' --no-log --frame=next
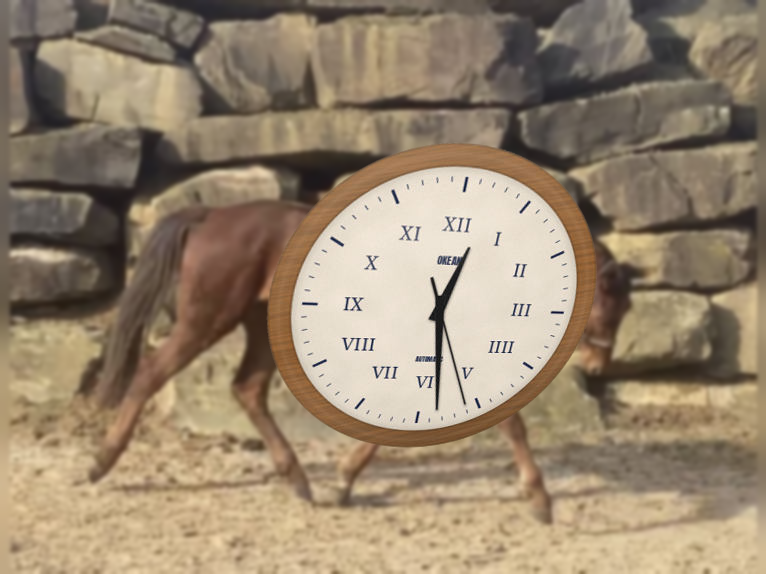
12.28.26
